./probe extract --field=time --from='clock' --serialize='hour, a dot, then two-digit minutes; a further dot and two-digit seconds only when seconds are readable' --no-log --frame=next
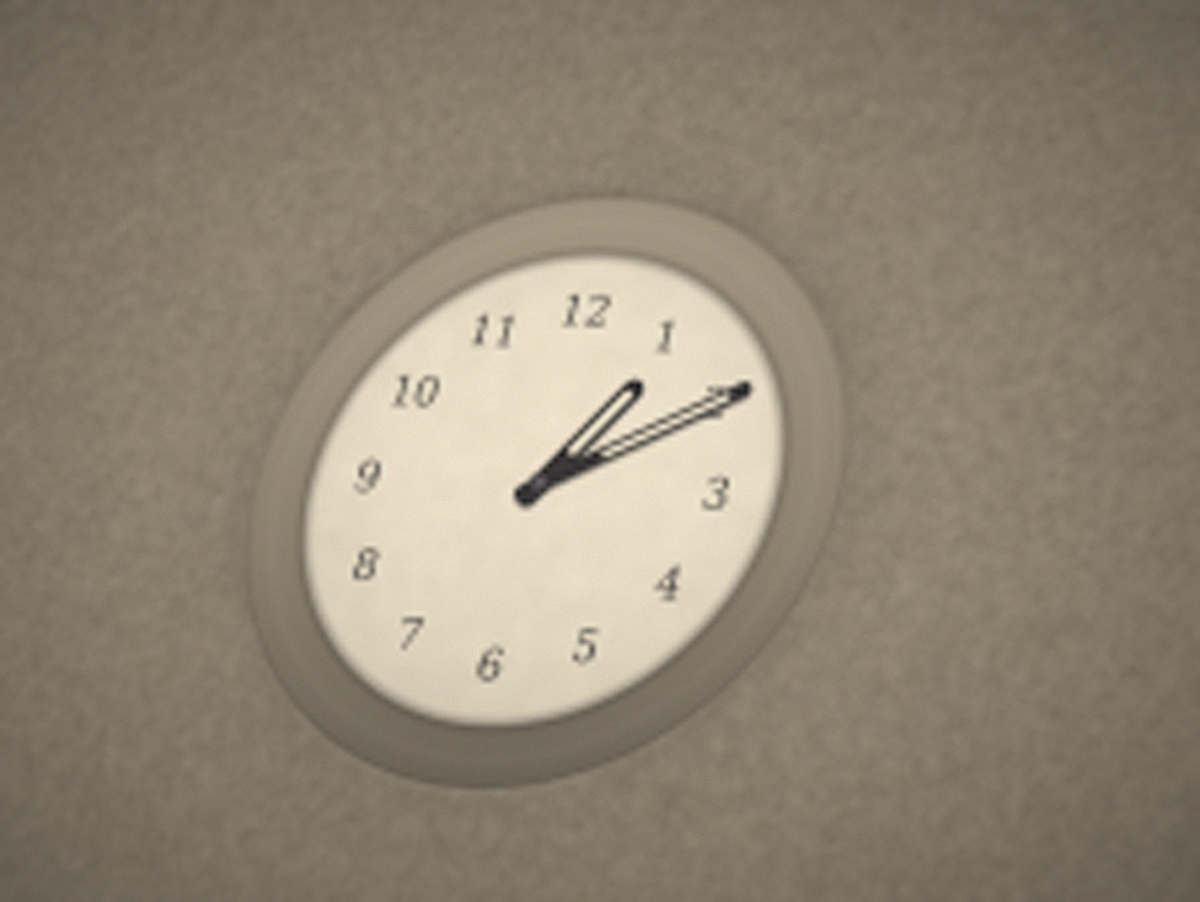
1.10
